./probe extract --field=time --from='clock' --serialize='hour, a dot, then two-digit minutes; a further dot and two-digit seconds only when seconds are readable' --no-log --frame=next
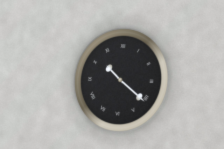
10.21
